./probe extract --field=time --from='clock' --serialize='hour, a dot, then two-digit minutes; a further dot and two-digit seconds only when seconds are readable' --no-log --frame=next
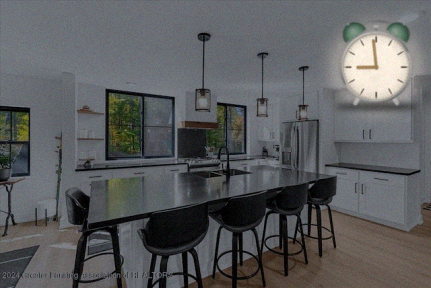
8.59
